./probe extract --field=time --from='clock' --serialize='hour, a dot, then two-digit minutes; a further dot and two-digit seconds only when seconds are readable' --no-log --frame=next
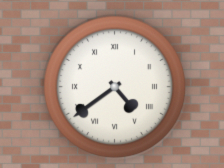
4.39
